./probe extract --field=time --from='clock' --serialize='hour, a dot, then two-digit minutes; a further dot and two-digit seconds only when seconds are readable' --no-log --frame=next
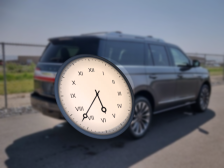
5.37
